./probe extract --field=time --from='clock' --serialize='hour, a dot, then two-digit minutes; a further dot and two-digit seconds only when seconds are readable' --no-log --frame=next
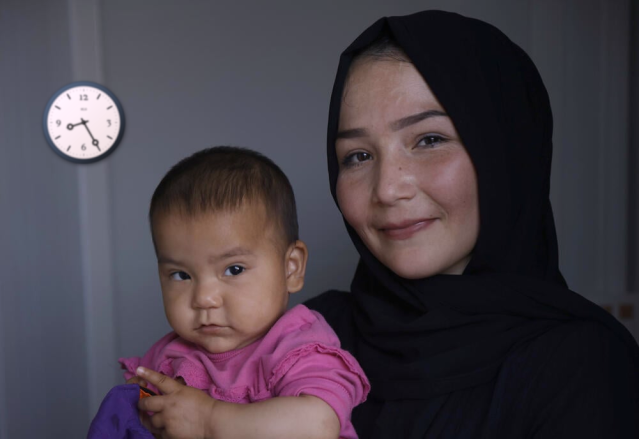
8.25
